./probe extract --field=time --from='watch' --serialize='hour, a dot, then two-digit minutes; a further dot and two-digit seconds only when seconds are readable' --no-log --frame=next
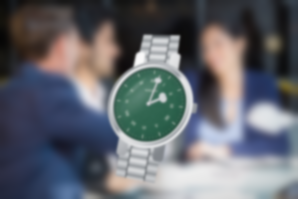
2.02
